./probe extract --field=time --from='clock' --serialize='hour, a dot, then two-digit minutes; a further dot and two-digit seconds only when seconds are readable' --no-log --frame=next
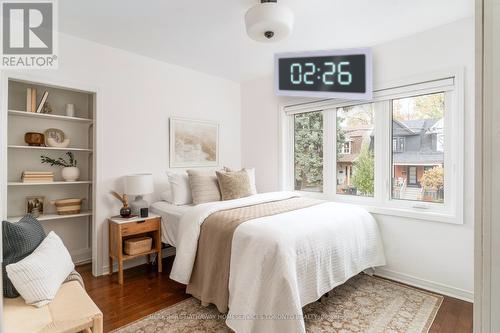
2.26
